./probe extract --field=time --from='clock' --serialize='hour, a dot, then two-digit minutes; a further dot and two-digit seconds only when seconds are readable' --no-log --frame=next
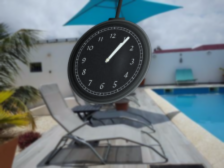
1.06
